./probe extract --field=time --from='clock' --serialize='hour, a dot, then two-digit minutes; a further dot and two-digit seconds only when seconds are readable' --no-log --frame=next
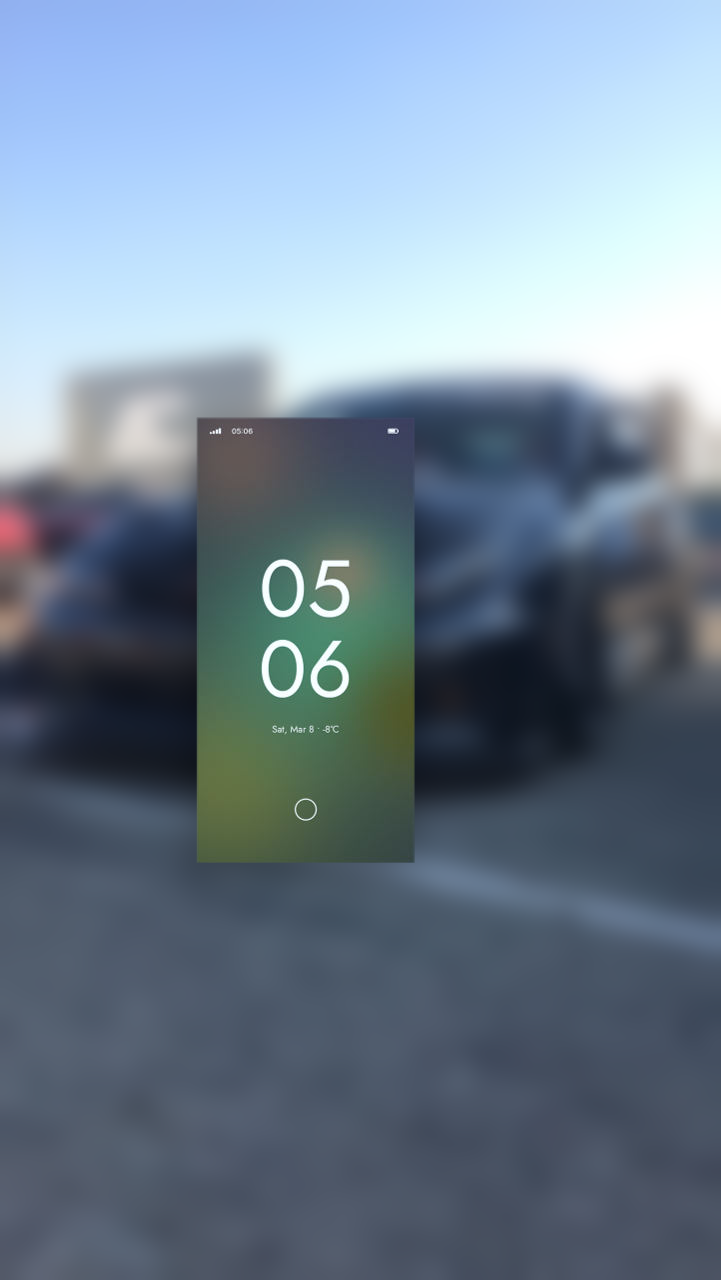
5.06
